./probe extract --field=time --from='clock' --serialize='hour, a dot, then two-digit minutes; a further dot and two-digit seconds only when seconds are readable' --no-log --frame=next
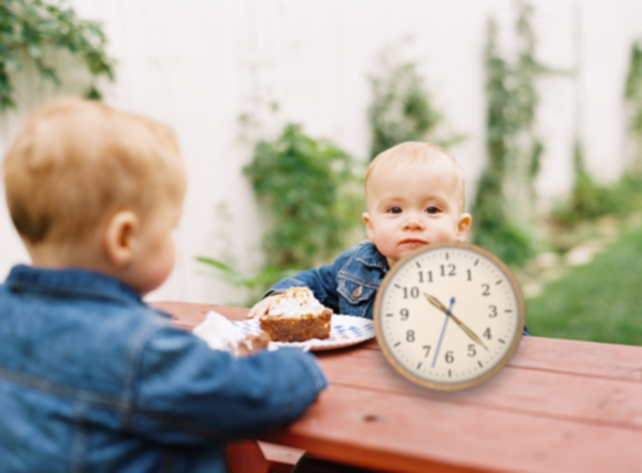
10.22.33
